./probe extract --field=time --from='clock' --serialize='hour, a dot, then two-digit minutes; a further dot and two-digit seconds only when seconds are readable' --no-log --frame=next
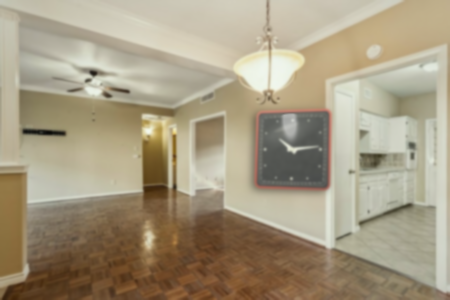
10.14
